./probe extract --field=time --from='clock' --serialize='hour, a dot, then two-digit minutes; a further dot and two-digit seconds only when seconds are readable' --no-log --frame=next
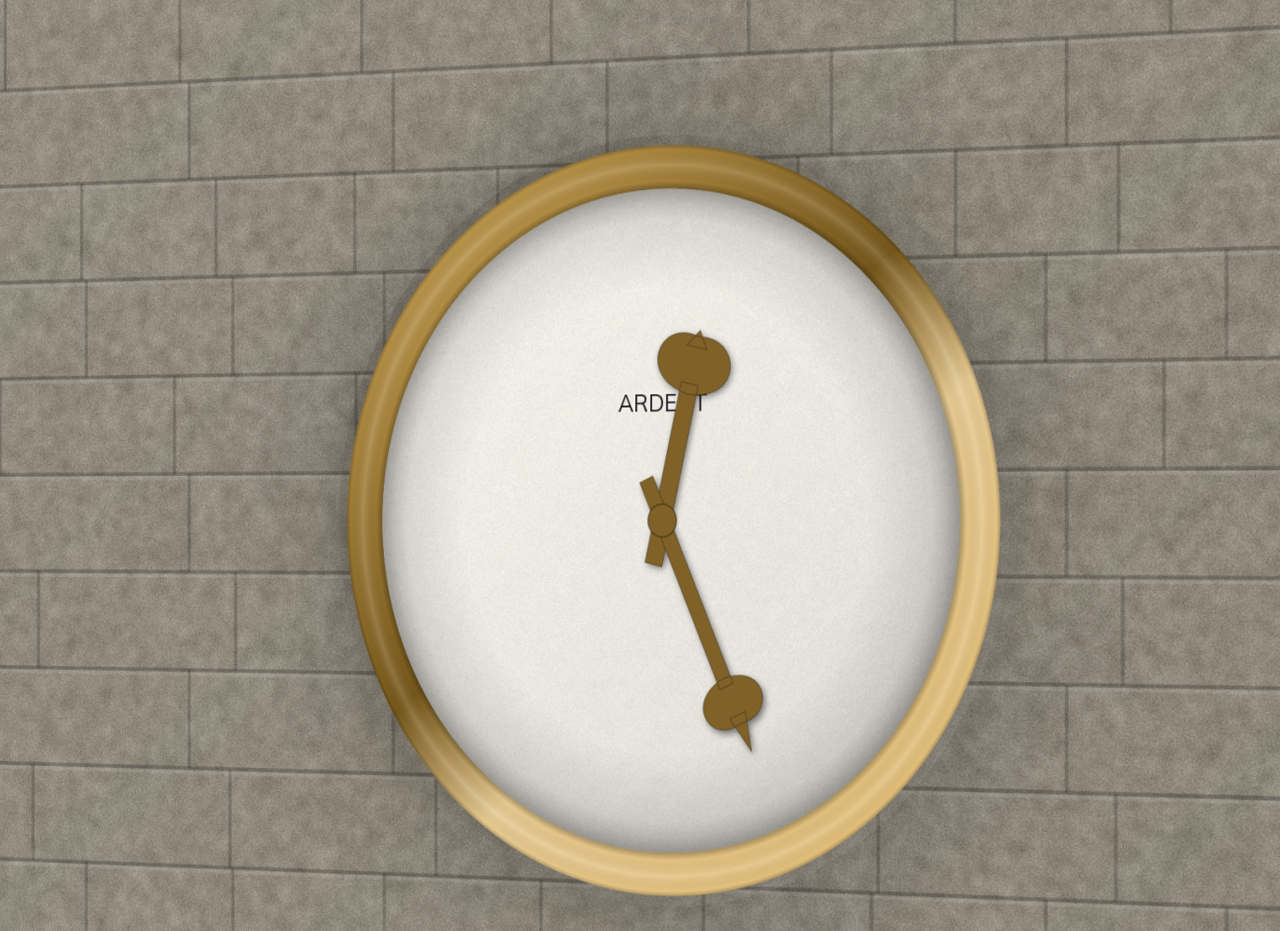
12.26
